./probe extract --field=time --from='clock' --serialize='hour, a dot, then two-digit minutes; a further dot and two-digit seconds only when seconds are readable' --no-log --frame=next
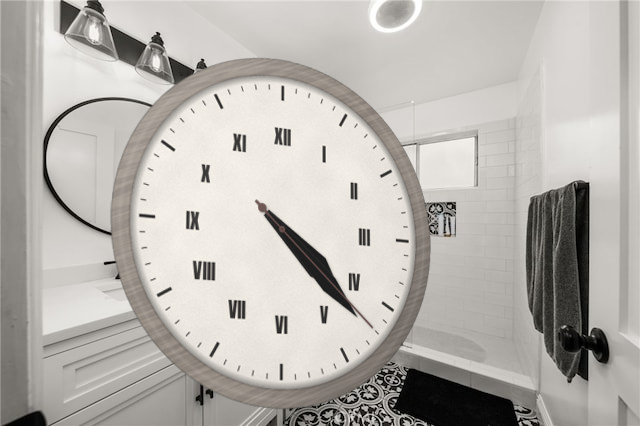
4.22.22
